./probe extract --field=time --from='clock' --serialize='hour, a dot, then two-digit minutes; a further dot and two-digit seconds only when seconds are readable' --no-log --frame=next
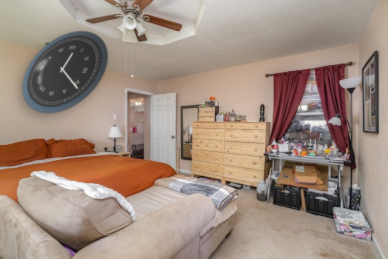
12.21
